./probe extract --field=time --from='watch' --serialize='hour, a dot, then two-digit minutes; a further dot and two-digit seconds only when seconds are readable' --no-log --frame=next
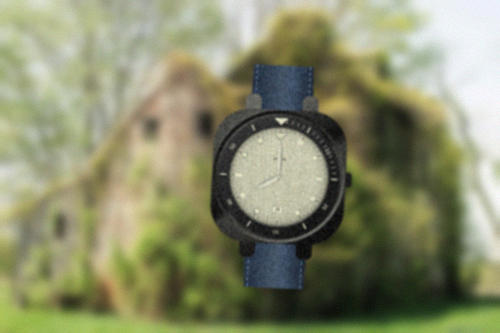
8.00
